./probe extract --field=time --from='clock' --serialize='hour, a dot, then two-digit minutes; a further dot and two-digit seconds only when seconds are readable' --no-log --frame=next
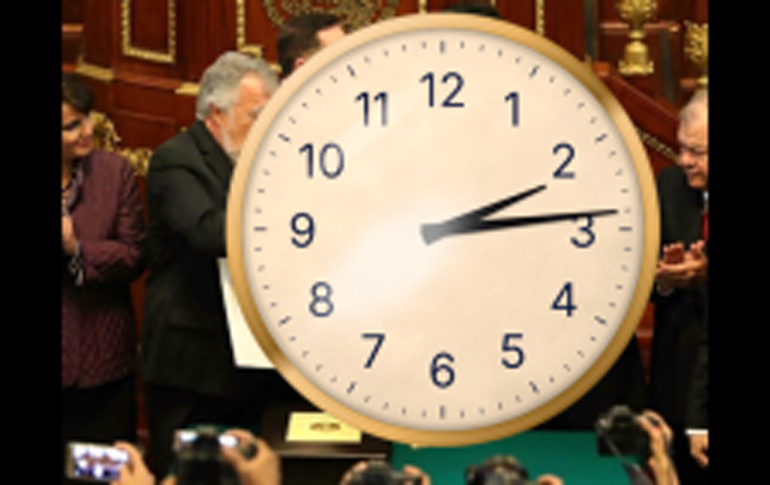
2.14
